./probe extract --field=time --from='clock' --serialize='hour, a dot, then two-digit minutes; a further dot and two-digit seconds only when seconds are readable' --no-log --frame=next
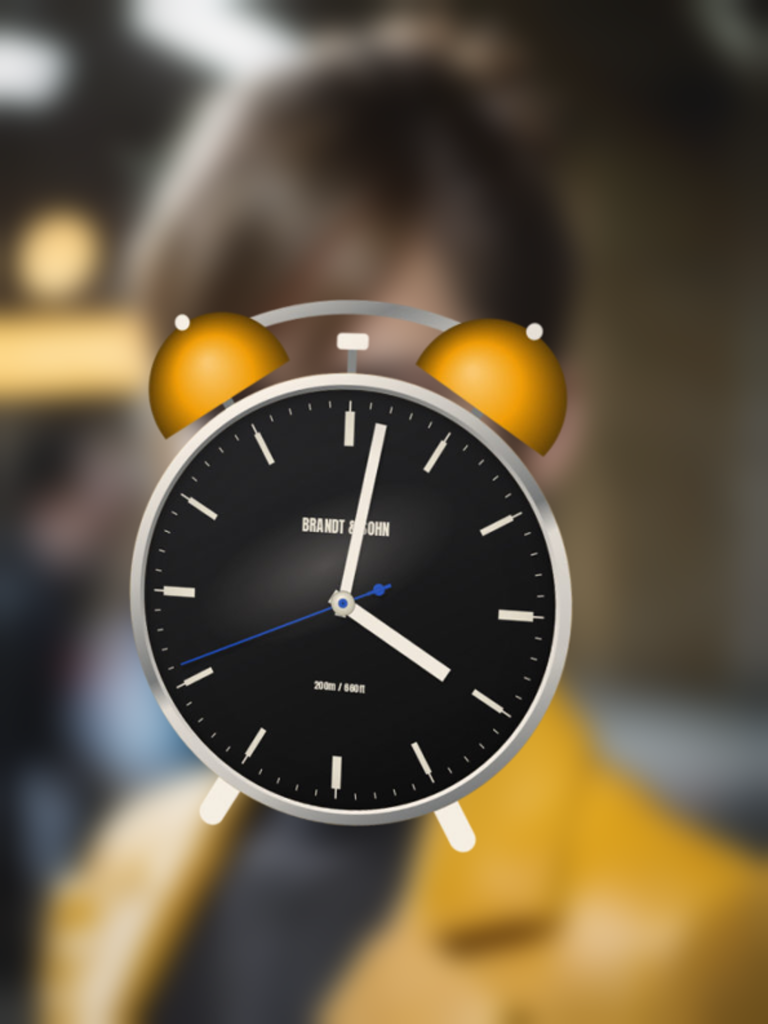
4.01.41
